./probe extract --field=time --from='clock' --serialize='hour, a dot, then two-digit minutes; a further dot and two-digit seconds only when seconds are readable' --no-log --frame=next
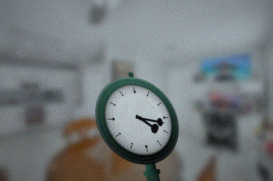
4.17
